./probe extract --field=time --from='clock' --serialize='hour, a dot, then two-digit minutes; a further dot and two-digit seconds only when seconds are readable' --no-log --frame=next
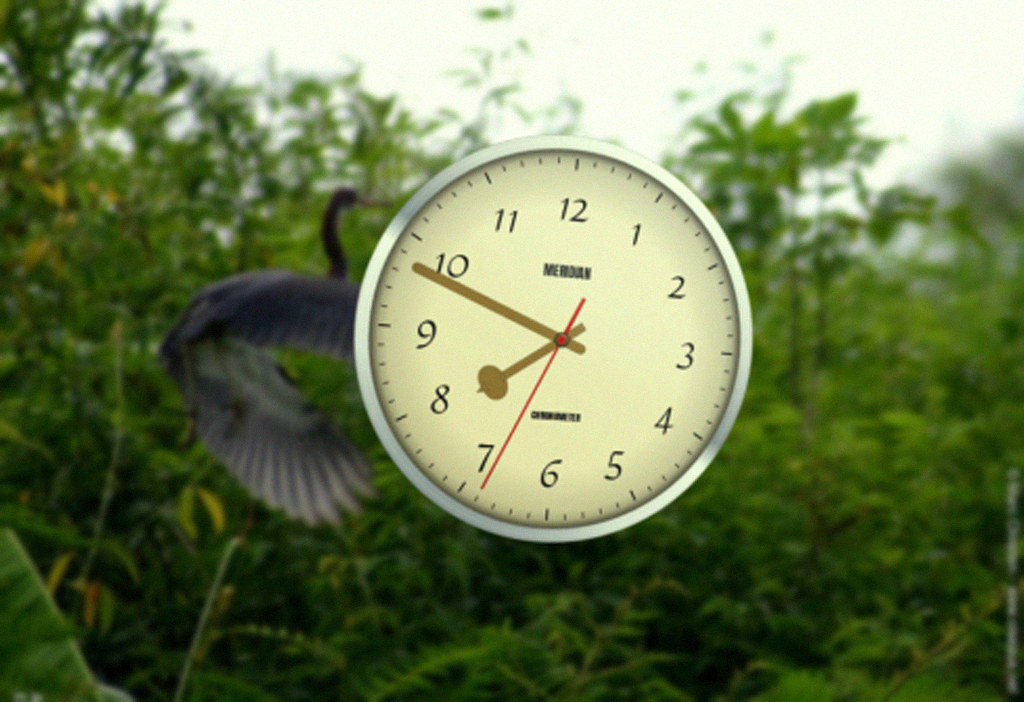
7.48.34
